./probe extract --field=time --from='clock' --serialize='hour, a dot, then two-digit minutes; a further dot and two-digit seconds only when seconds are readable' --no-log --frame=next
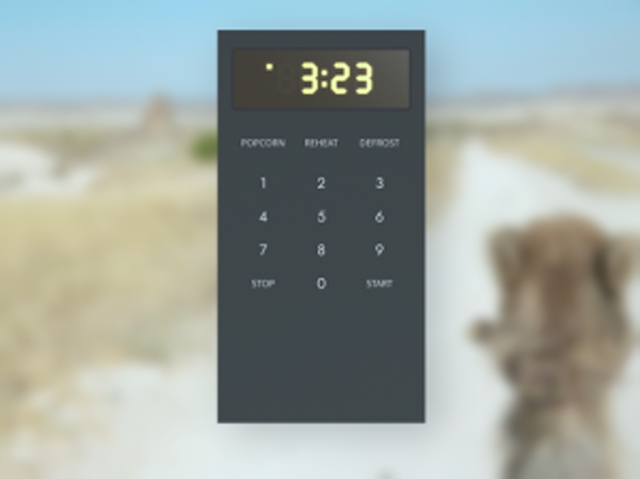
3.23
